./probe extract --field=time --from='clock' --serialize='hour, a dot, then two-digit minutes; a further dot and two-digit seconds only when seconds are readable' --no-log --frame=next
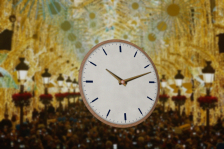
10.12
